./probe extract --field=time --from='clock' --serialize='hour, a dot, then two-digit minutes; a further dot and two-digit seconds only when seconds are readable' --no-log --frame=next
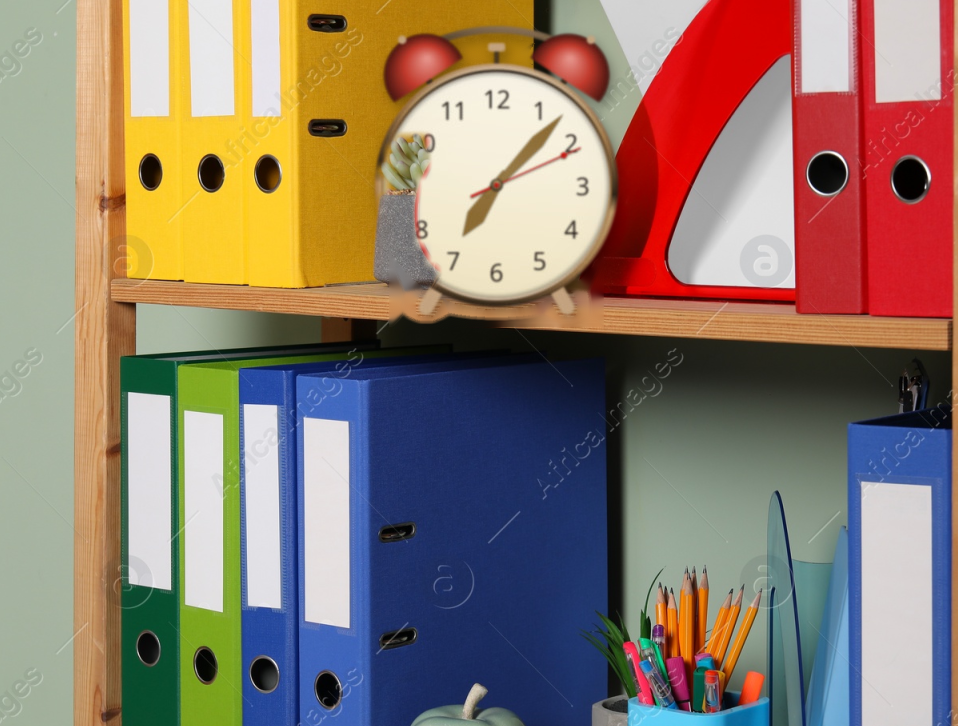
7.07.11
